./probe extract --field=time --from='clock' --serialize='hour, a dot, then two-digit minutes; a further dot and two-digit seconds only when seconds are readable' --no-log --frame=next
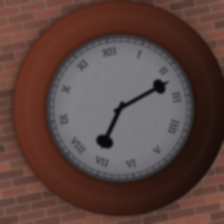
7.12
